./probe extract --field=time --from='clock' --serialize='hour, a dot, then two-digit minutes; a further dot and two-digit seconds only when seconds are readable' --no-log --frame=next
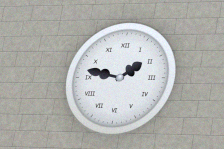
1.47
